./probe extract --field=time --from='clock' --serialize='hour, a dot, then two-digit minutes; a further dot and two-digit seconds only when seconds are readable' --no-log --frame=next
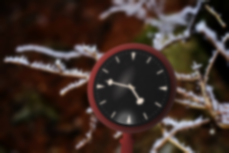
4.47
